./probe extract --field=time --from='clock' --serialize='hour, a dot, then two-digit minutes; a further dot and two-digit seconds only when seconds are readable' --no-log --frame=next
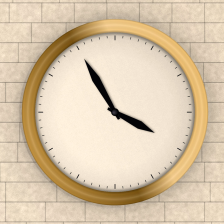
3.55
